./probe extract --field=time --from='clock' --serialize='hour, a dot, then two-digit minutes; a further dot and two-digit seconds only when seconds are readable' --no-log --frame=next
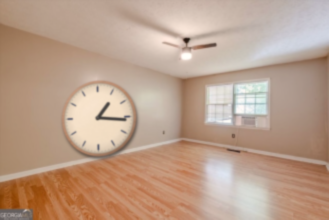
1.16
